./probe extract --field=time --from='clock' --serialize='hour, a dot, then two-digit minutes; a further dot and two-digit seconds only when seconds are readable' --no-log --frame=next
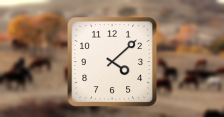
4.08
